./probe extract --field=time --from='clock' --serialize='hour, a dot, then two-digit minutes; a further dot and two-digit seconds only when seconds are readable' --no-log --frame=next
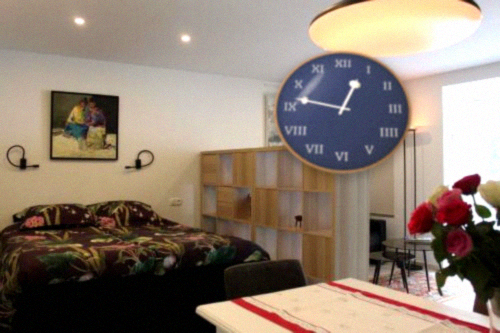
12.47
